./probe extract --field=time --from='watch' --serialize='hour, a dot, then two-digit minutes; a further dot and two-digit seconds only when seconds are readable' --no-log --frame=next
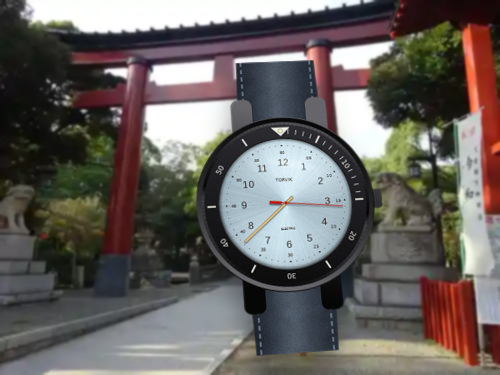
7.38.16
